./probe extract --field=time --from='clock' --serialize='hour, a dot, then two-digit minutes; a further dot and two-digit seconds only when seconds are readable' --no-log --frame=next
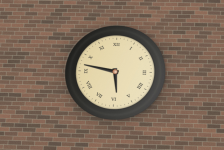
5.47
